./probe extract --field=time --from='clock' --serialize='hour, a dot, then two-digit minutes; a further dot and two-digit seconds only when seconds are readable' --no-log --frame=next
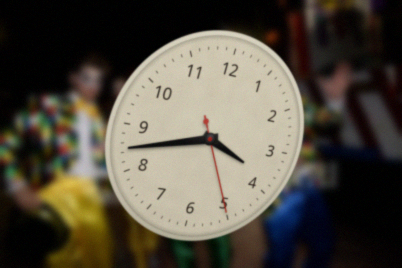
3.42.25
